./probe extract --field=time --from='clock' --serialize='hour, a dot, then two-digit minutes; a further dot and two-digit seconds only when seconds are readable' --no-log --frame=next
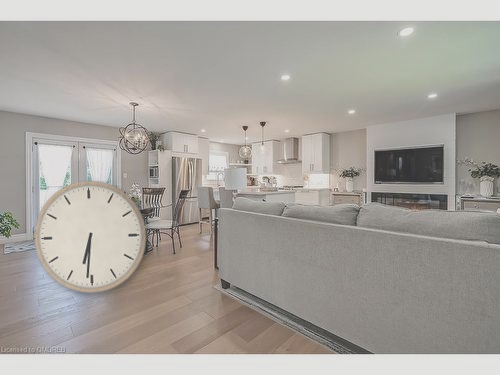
6.31
